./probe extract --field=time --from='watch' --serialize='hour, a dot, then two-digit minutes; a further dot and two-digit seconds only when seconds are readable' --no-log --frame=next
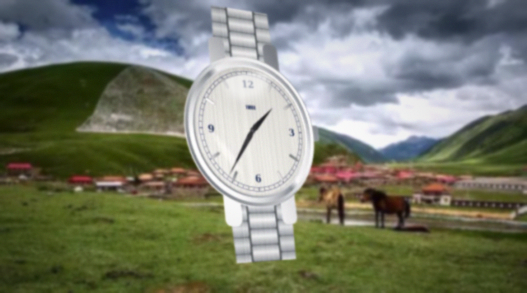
1.36
